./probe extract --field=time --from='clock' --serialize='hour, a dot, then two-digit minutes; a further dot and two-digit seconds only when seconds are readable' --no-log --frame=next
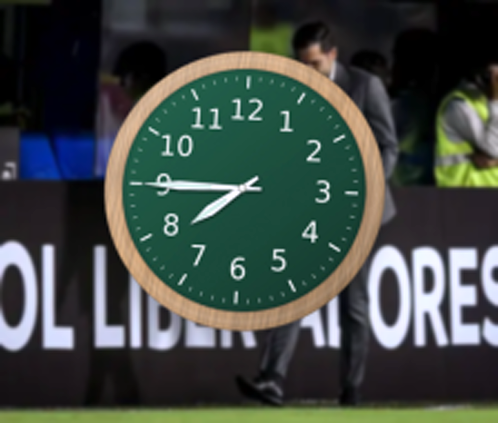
7.45
